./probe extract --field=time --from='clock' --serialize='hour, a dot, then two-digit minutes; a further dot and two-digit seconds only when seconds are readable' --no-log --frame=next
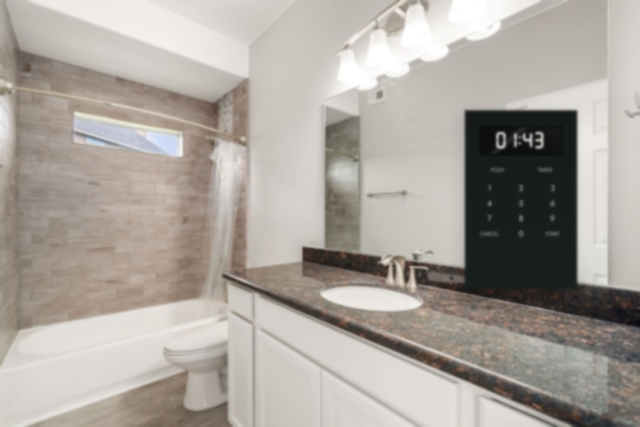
1.43
